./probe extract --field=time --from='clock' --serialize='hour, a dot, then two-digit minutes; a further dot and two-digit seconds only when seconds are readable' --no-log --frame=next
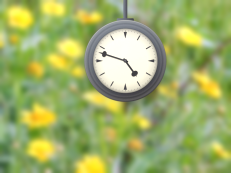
4.48
